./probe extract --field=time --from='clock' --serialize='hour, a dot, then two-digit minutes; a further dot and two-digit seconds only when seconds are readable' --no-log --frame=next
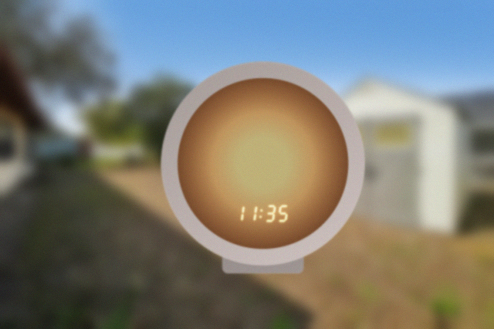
11.35
